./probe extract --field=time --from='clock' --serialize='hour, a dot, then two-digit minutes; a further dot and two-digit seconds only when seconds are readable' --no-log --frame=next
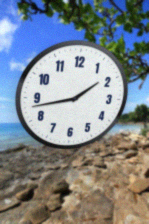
1.43
